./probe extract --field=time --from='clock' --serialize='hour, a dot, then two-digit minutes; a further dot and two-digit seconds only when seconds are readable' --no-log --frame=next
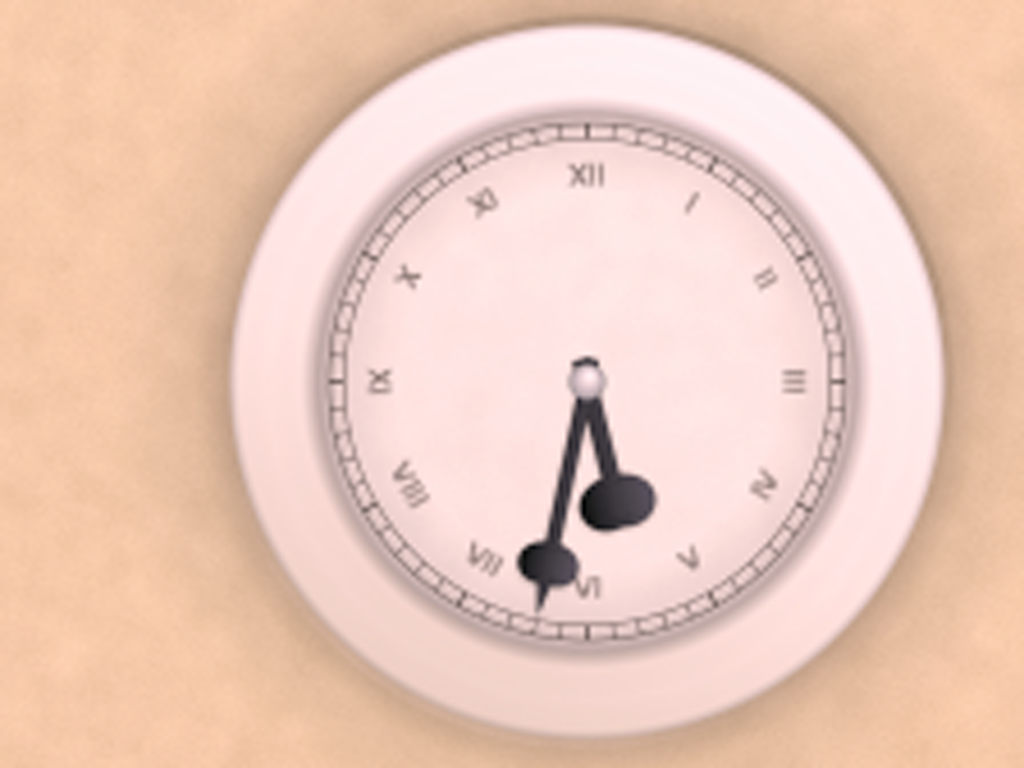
5.32
